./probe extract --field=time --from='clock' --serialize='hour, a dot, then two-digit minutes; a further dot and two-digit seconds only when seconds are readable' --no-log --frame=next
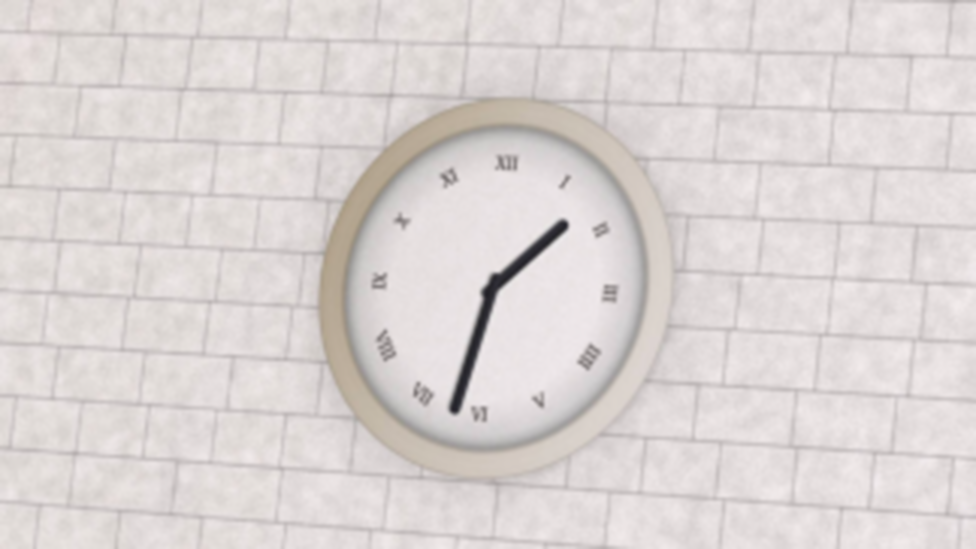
1.32
